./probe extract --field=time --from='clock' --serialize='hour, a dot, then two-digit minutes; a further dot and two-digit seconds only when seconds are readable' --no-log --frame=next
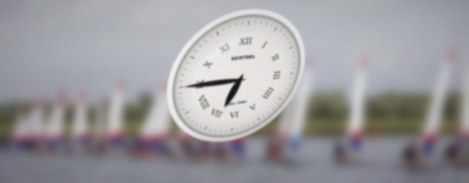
6.45
